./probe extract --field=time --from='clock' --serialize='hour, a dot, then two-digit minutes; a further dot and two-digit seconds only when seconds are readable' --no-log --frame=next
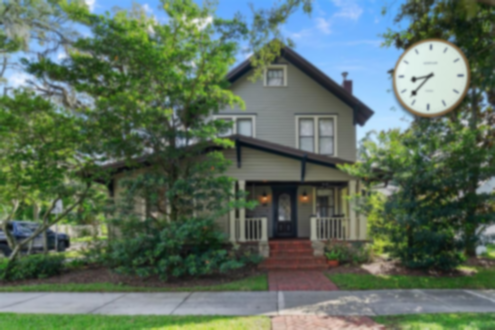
8.37
